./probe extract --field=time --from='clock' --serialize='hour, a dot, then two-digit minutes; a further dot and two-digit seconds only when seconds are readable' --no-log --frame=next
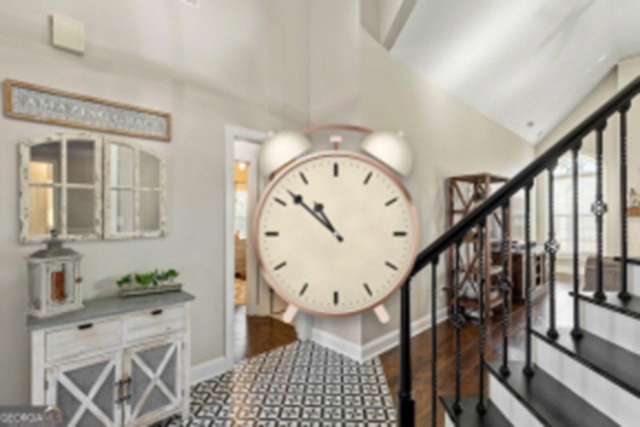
10.52
